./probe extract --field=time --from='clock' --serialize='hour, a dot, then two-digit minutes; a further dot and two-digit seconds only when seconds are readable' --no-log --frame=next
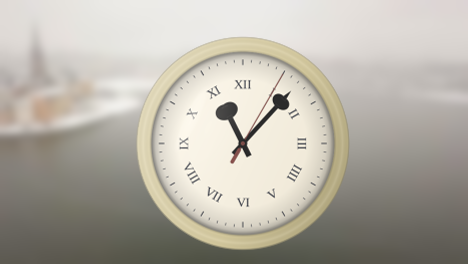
11.07.05
